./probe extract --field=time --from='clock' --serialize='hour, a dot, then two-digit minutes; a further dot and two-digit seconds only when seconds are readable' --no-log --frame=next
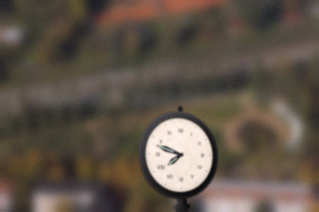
7.48
